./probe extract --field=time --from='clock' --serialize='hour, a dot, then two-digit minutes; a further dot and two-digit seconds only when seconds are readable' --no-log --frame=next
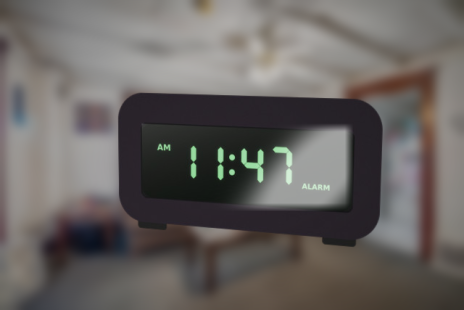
11.47
